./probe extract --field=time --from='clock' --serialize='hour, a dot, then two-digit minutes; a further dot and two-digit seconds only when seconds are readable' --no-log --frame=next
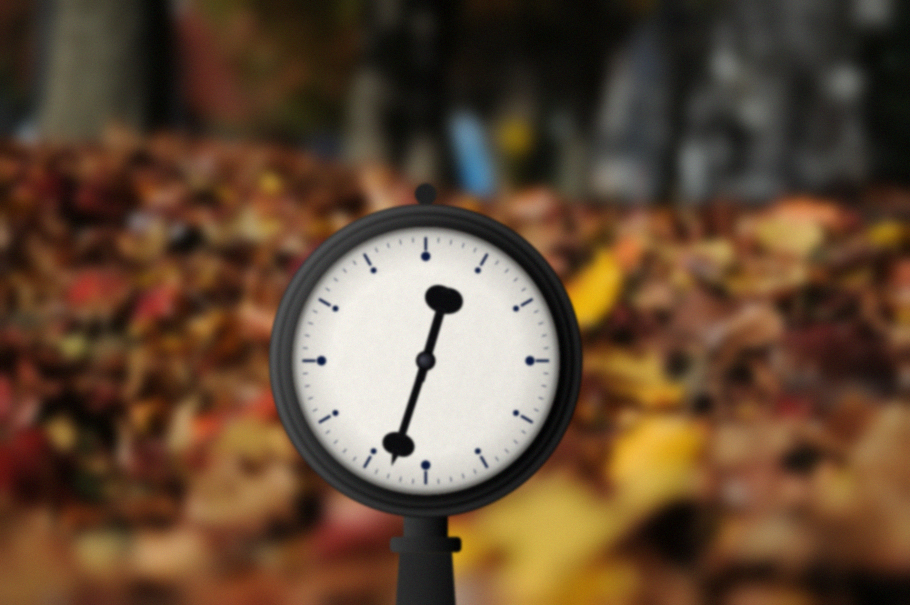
12.33
